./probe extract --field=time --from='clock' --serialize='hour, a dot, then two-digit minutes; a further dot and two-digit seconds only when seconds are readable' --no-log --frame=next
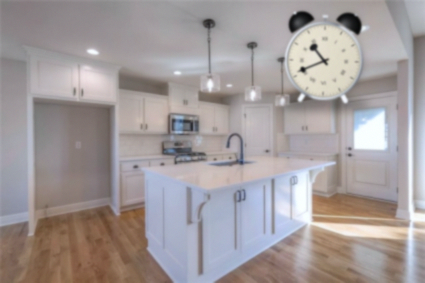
10.41
